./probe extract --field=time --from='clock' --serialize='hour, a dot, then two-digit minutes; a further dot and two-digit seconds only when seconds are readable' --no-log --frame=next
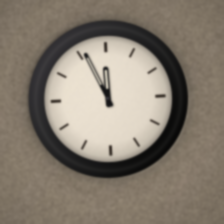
11.56
